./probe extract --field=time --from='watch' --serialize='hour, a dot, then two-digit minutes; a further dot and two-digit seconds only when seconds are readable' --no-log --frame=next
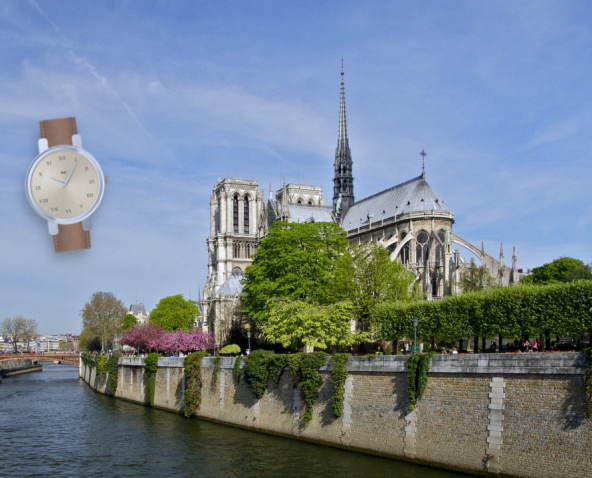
10.06
